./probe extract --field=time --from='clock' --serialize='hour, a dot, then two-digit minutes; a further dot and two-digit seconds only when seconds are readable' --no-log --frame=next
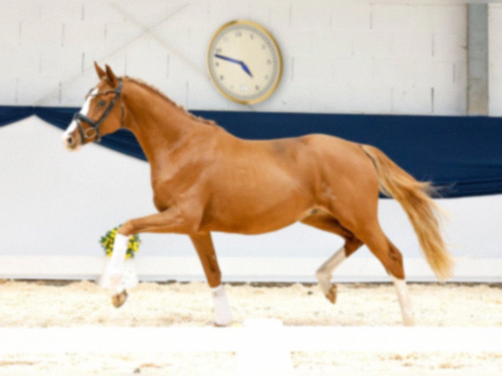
4.48
